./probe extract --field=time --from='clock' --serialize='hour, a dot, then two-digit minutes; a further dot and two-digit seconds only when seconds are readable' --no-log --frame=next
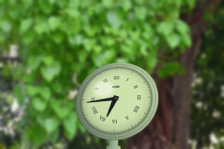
6.44
